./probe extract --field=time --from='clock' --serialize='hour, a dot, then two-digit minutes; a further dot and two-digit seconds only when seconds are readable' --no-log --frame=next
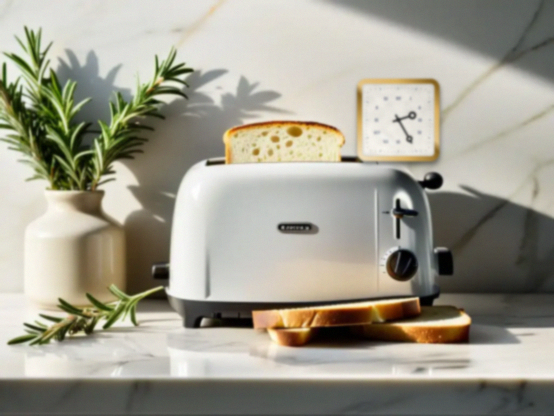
2.25
